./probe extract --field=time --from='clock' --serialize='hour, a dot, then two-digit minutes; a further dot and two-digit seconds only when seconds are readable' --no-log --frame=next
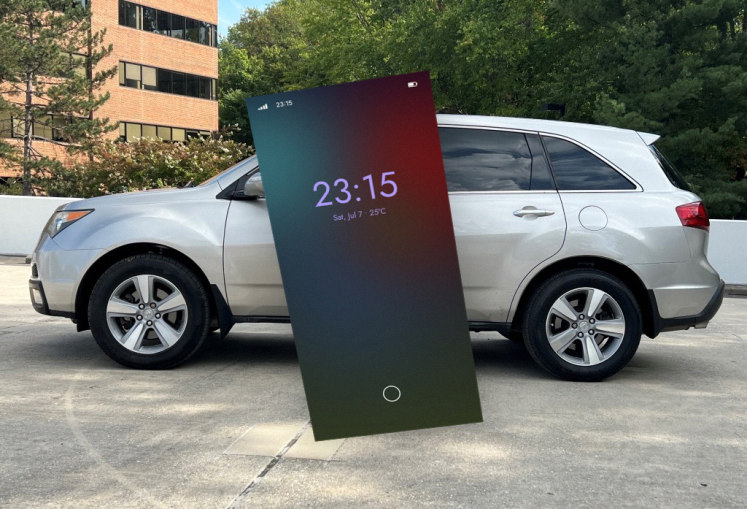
23.15
